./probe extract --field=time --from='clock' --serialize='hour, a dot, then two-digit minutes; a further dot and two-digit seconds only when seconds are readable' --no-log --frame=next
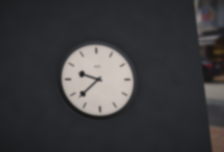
9.38
